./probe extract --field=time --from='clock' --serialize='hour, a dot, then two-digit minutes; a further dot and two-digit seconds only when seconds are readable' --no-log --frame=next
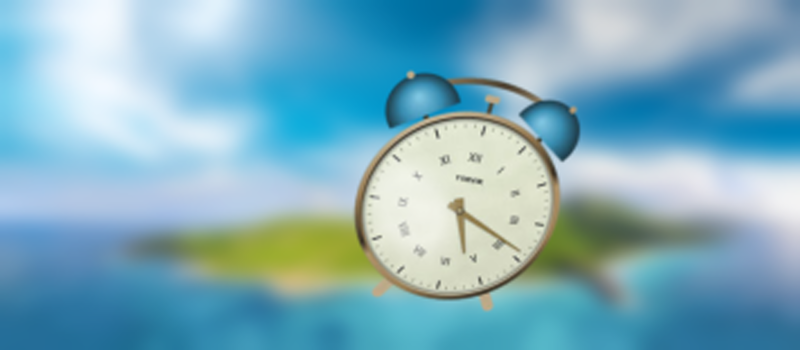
5.19
